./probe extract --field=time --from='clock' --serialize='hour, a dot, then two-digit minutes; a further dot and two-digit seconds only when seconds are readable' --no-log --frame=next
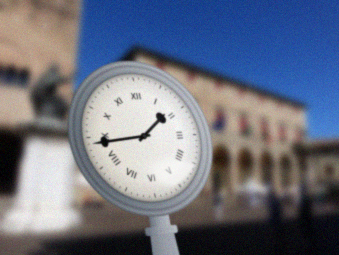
1.44
